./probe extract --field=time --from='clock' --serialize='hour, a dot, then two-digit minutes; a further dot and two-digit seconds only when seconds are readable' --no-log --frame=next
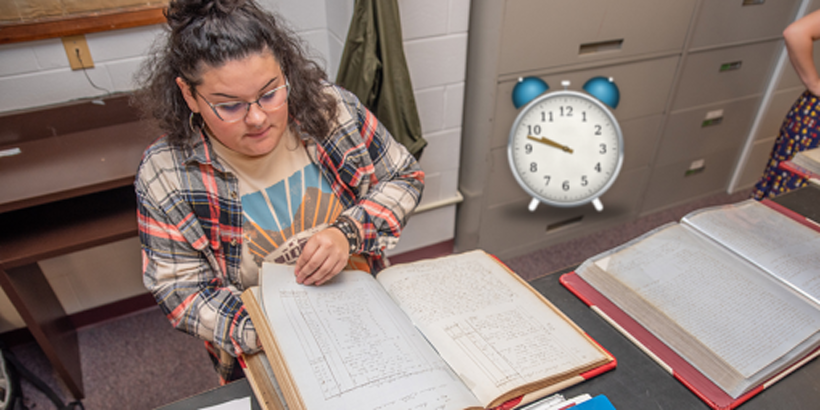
9.48
